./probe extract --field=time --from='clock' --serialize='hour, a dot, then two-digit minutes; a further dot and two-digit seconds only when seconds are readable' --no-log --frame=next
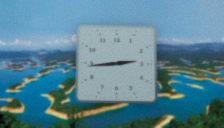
2.44
